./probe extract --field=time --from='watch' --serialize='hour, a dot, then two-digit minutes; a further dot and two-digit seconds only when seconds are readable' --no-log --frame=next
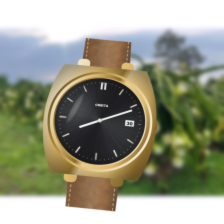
8.11
